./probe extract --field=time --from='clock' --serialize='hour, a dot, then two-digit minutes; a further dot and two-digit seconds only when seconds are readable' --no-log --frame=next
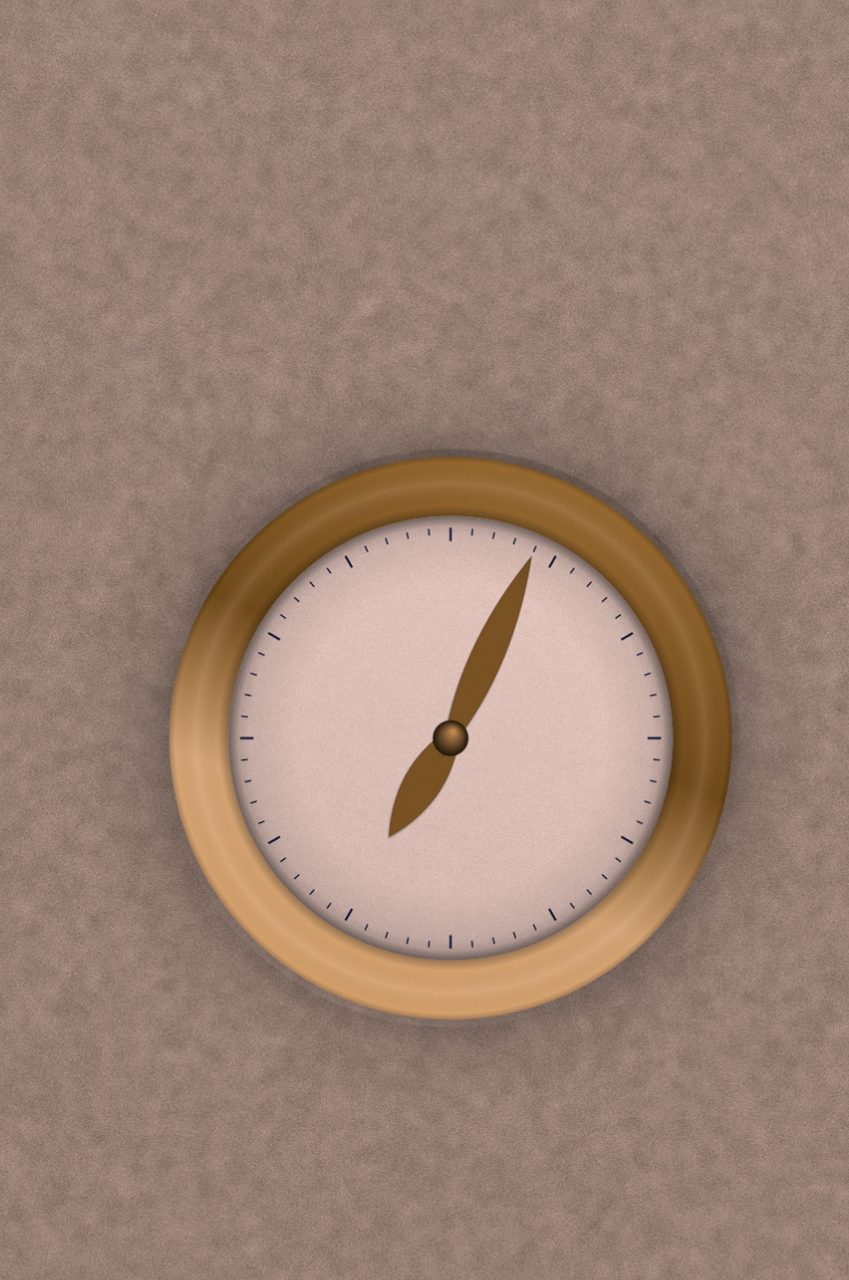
7.04
